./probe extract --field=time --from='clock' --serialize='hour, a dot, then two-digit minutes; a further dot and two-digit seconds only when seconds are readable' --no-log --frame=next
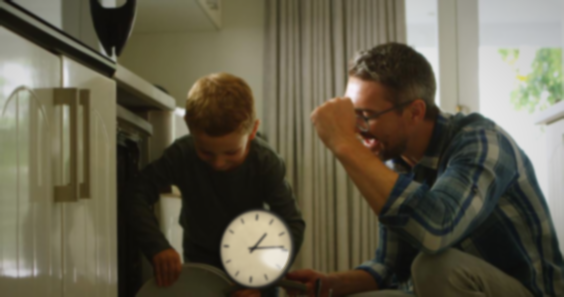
1.14
